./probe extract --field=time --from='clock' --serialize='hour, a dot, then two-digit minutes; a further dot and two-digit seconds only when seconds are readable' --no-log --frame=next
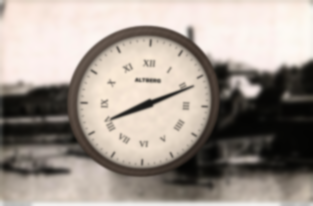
8.11
